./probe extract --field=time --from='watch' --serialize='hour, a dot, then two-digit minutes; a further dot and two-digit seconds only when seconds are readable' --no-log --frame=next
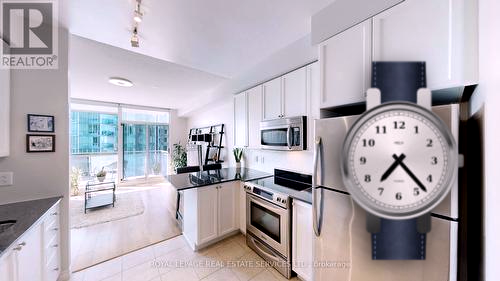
7.23
